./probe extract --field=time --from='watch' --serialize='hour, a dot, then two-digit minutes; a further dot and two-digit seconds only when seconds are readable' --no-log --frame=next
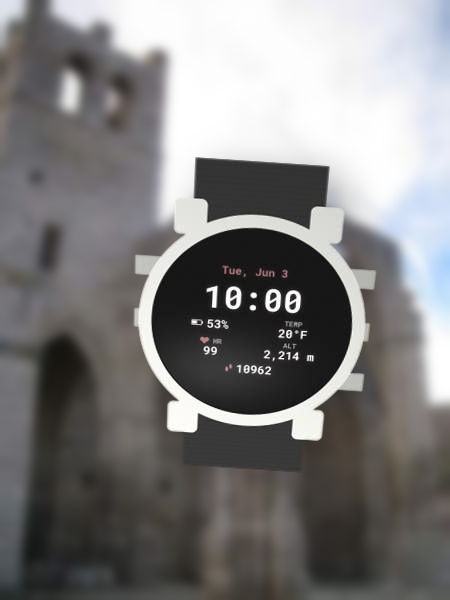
10.00
